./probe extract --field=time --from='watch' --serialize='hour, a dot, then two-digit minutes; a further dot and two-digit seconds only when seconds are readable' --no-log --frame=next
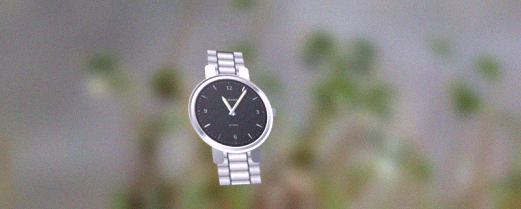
11.06
